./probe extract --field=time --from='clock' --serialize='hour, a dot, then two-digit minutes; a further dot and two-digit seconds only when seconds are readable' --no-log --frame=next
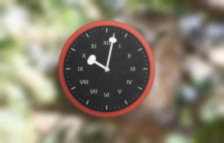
10.02
